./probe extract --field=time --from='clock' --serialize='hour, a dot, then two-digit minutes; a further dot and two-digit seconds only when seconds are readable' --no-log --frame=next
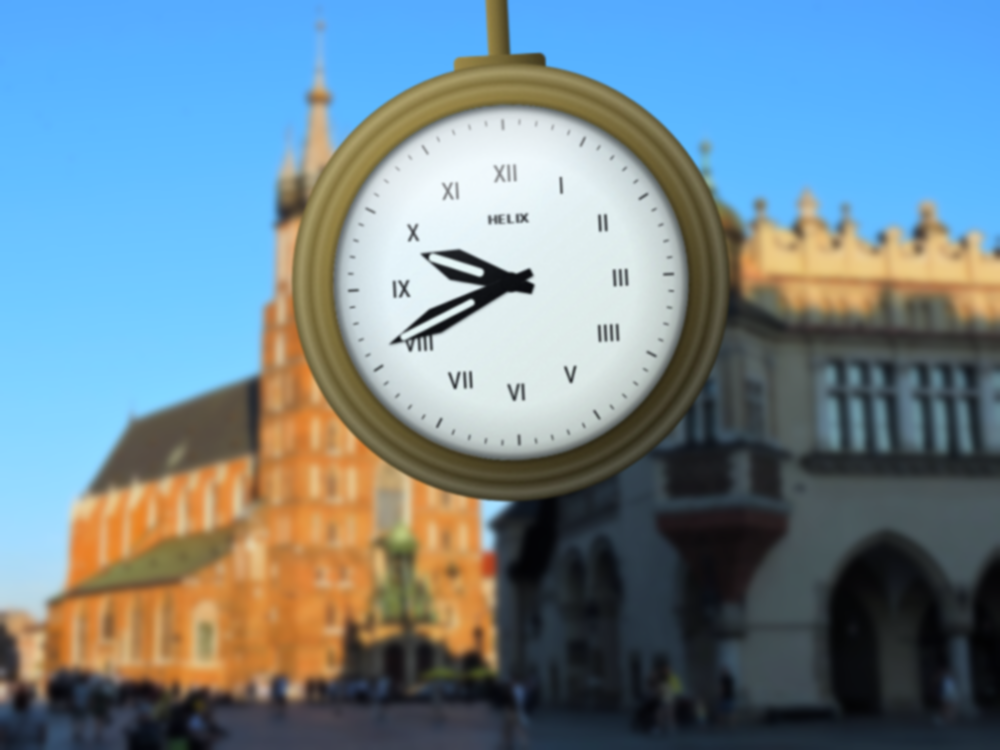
9.41
